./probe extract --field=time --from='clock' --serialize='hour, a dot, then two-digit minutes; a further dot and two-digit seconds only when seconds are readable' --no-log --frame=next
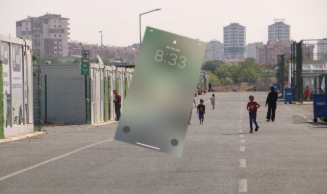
8.33
